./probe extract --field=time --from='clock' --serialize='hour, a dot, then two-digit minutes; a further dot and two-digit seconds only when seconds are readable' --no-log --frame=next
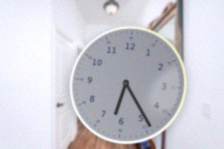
6.24
